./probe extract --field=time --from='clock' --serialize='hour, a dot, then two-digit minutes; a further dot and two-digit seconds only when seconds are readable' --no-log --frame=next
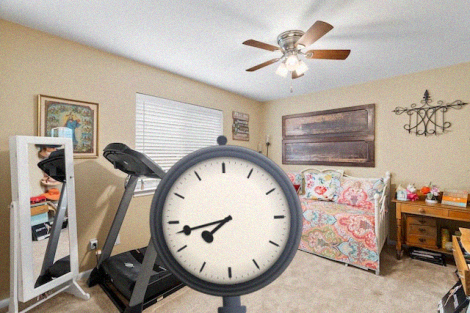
7.43
